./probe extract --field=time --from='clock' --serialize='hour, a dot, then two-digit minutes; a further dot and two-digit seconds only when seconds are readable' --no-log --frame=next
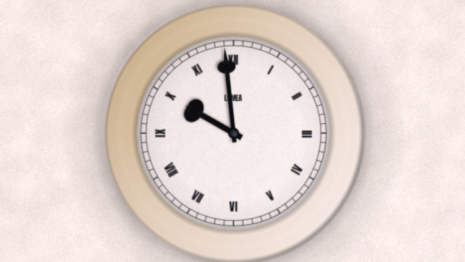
9.59
